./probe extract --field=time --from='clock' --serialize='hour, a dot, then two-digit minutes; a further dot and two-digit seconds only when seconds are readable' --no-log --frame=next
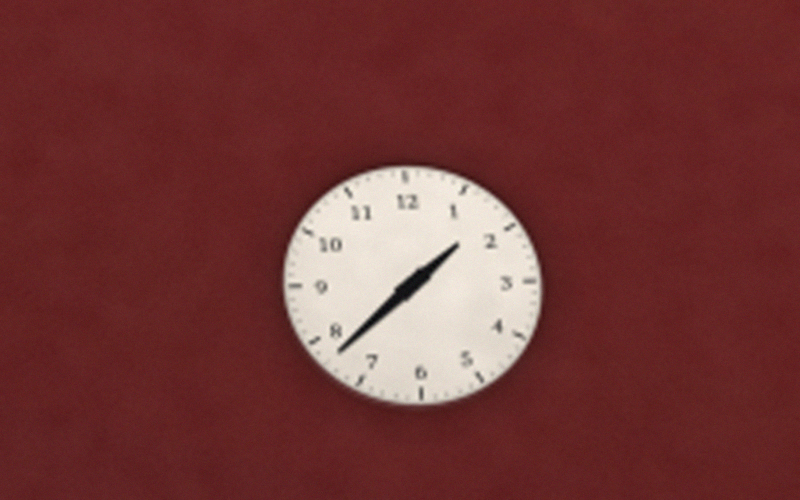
1.38
